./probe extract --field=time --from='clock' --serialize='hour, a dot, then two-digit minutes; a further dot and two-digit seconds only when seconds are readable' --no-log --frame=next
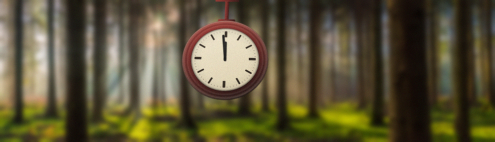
11.59
